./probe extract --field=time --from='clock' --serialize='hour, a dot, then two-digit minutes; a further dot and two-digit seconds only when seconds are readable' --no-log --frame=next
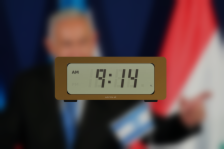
9.14
